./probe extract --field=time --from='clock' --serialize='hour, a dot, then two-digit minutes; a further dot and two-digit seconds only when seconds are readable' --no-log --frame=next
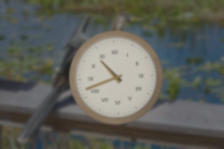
10.42
